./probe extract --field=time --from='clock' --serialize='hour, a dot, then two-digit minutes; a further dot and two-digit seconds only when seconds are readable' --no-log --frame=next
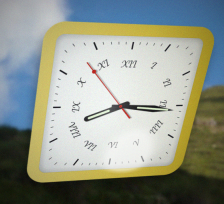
8.15.53
